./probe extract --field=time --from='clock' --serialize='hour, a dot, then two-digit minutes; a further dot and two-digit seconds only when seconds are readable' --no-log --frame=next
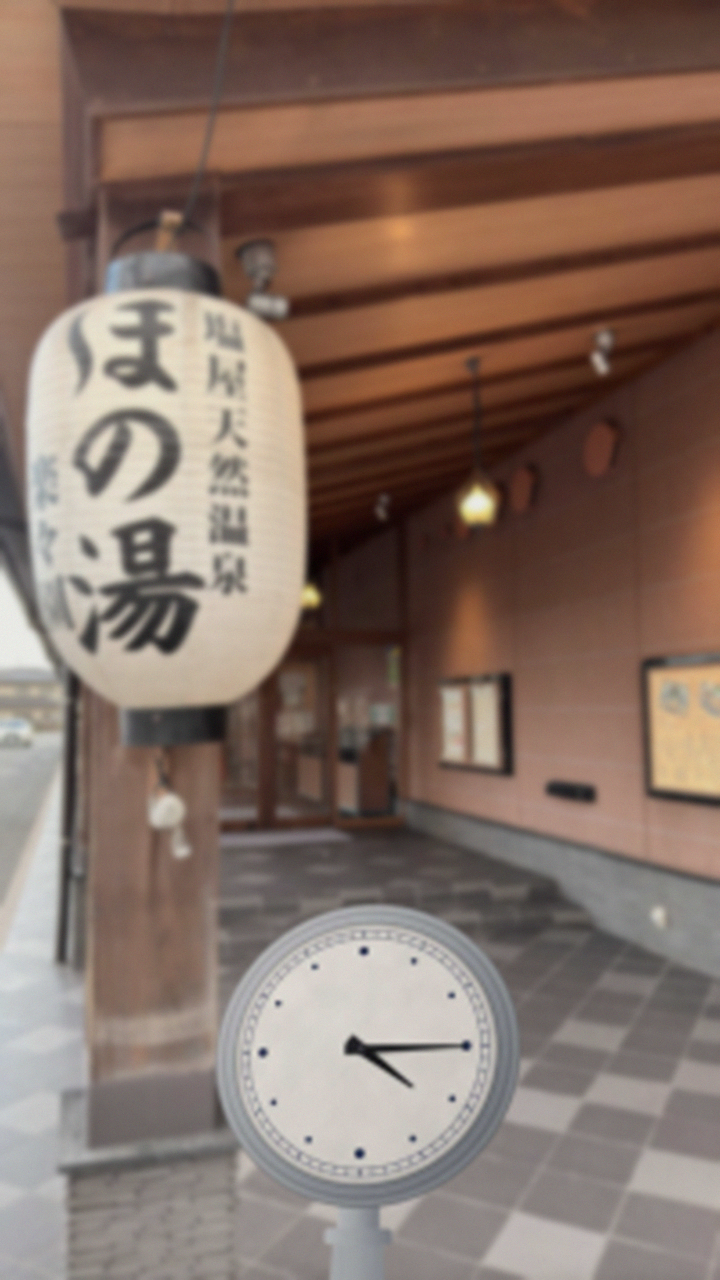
4.15
